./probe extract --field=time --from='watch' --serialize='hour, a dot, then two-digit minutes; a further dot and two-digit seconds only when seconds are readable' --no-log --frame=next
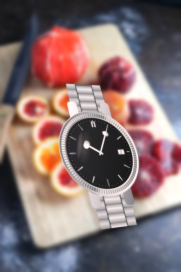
10.05
